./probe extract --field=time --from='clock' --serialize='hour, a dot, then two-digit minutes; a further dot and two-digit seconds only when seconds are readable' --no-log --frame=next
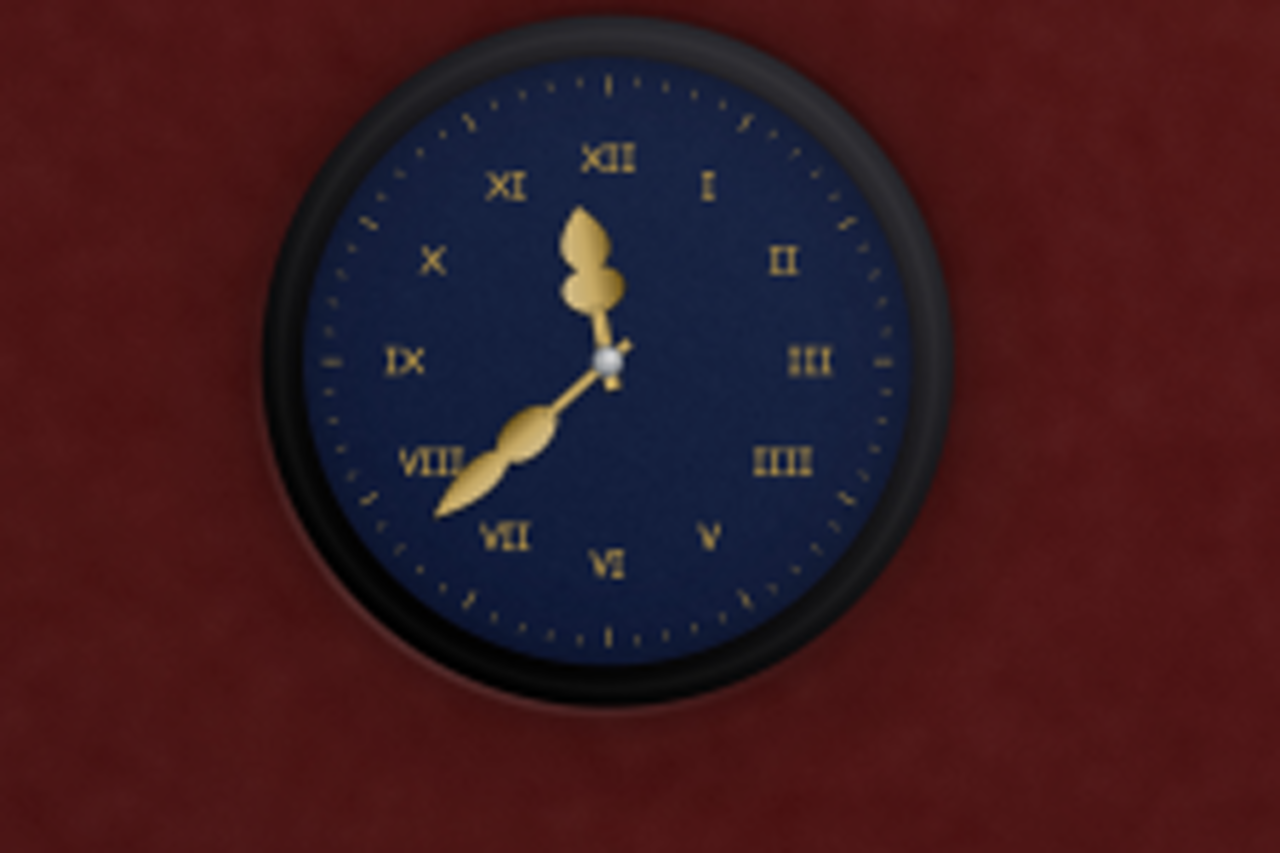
11.38
